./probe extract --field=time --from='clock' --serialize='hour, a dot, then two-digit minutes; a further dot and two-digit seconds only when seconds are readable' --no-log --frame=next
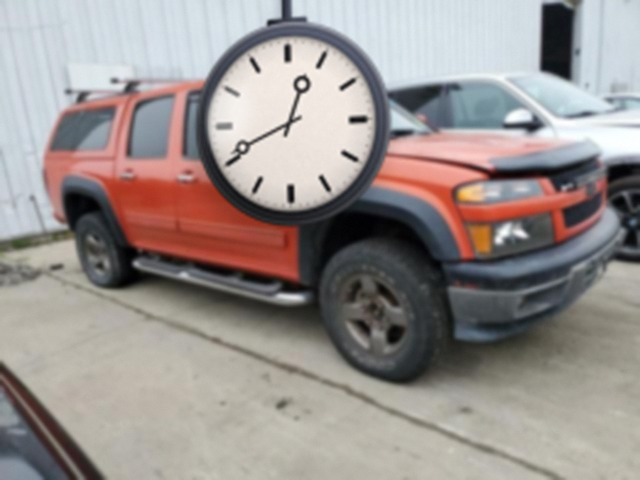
12.41
